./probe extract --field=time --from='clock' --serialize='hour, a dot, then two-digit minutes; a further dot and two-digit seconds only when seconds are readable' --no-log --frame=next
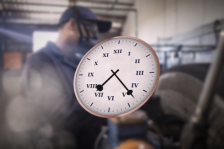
7.23
